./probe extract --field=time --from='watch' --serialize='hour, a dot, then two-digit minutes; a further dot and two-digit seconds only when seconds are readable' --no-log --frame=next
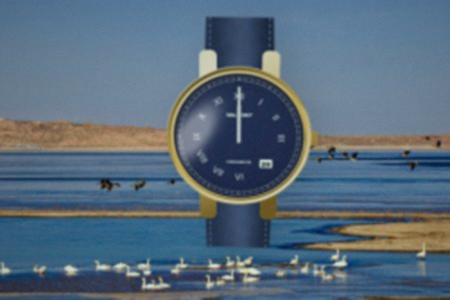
12.00
